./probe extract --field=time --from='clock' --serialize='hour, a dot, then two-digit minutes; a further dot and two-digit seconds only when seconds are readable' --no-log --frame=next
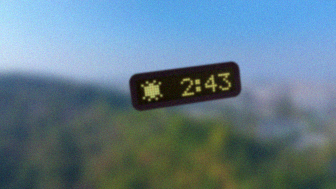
2.43
